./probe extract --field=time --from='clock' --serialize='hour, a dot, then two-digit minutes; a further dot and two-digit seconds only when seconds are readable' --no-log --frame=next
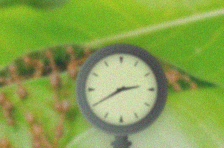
2.40
